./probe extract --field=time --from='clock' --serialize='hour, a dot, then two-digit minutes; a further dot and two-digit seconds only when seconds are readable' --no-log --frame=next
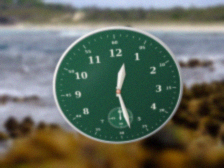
12.28
